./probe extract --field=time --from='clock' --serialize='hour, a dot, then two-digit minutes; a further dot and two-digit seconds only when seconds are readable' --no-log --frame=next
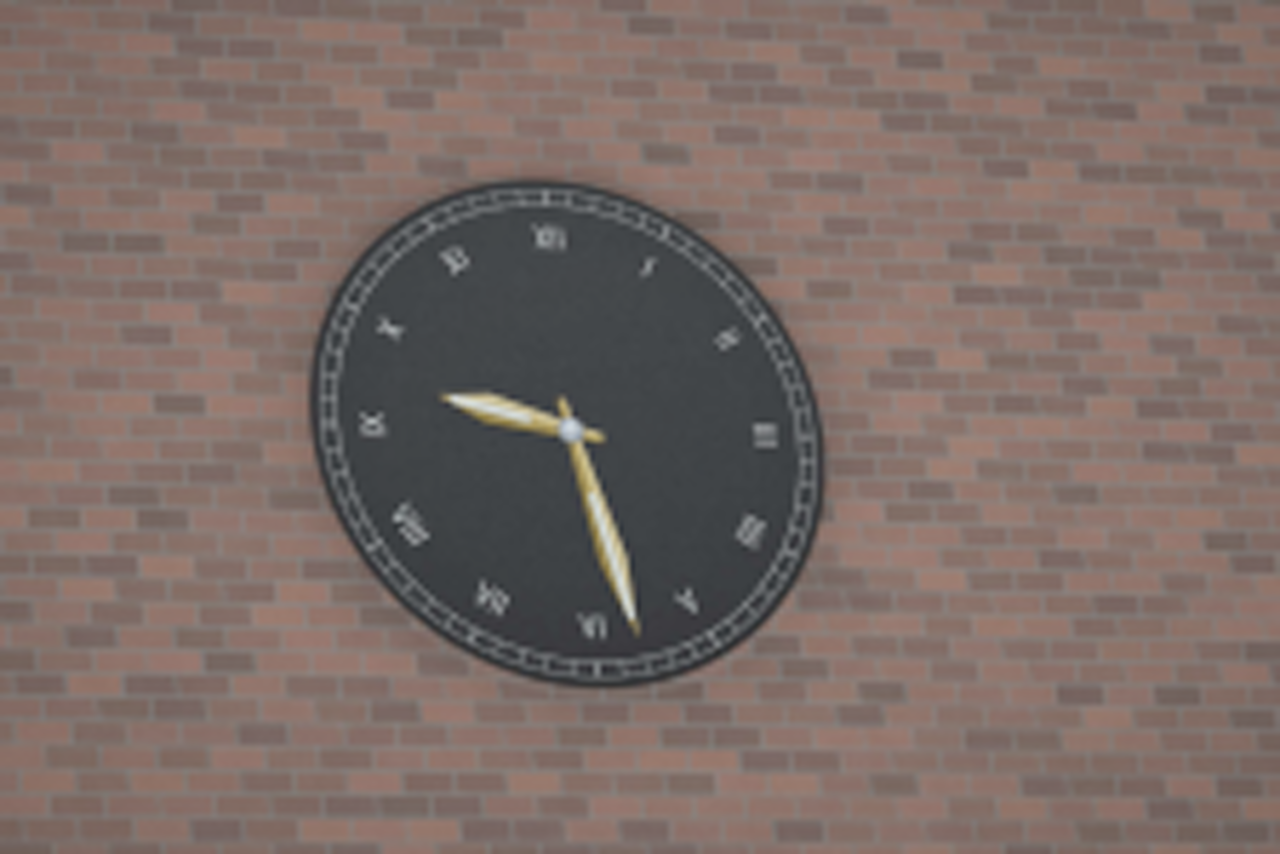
9.28
